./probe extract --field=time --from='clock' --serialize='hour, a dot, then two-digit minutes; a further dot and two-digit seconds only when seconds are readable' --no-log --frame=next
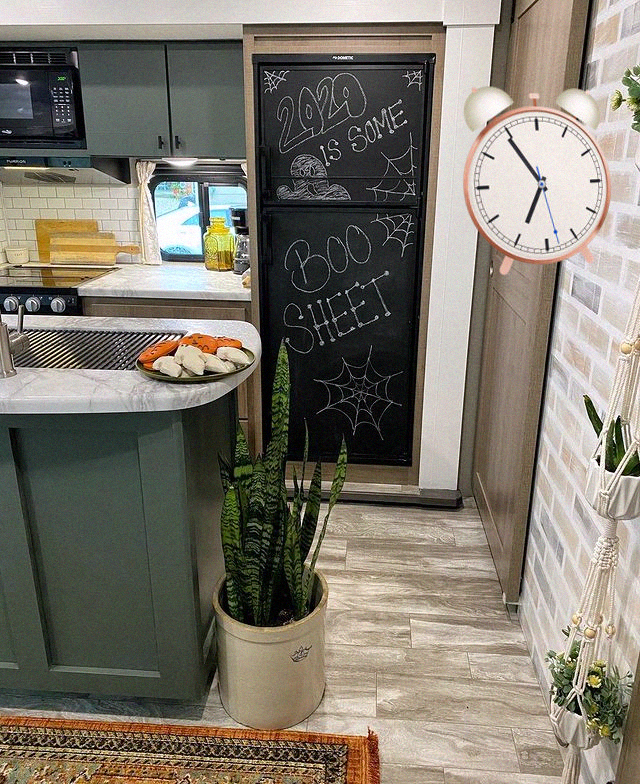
6.54.28
